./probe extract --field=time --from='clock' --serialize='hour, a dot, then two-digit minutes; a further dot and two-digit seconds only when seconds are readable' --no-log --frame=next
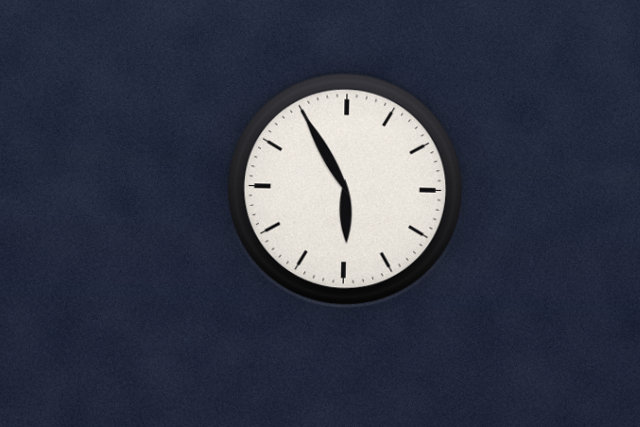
5.55
